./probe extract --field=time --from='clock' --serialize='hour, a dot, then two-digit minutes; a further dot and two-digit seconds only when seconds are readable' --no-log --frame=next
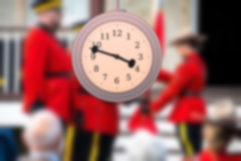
3.48
